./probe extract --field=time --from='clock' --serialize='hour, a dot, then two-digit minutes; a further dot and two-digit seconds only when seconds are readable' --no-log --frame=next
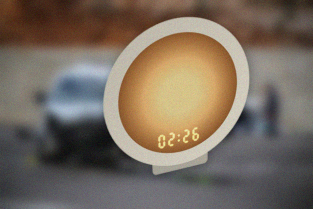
2.26
